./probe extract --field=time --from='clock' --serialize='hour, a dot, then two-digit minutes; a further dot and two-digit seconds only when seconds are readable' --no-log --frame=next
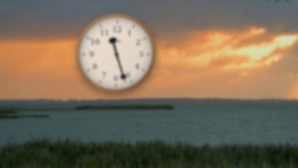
11.27
